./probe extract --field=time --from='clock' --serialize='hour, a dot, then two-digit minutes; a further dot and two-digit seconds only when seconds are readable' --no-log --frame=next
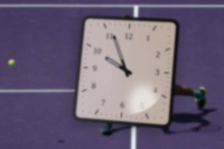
9.56
